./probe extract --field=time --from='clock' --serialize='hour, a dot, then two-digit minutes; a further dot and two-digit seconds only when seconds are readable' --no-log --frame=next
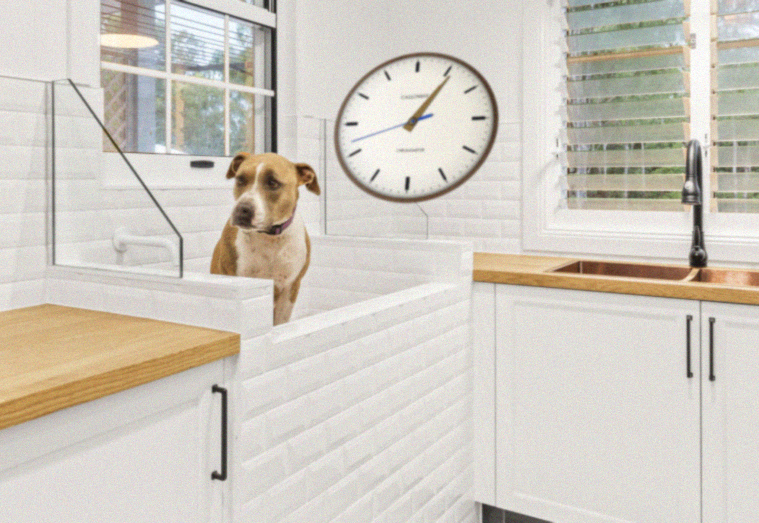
1.05.42
